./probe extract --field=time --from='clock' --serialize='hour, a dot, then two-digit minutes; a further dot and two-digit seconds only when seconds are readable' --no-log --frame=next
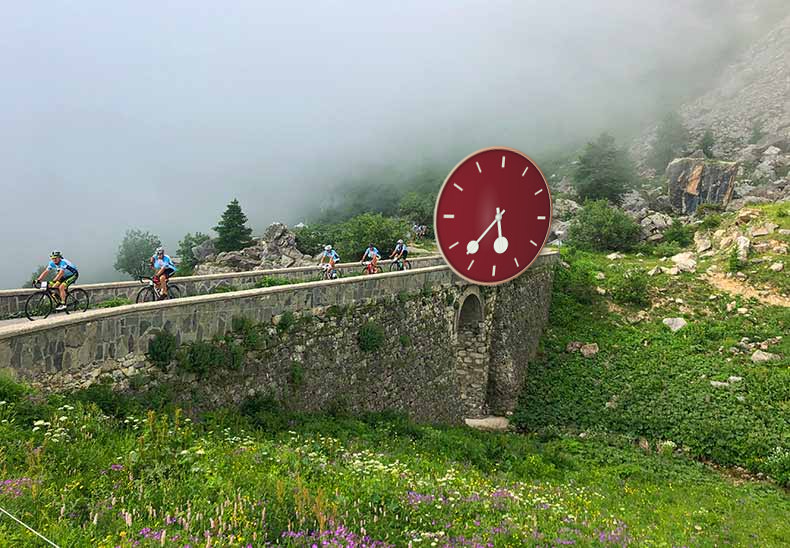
5.37
